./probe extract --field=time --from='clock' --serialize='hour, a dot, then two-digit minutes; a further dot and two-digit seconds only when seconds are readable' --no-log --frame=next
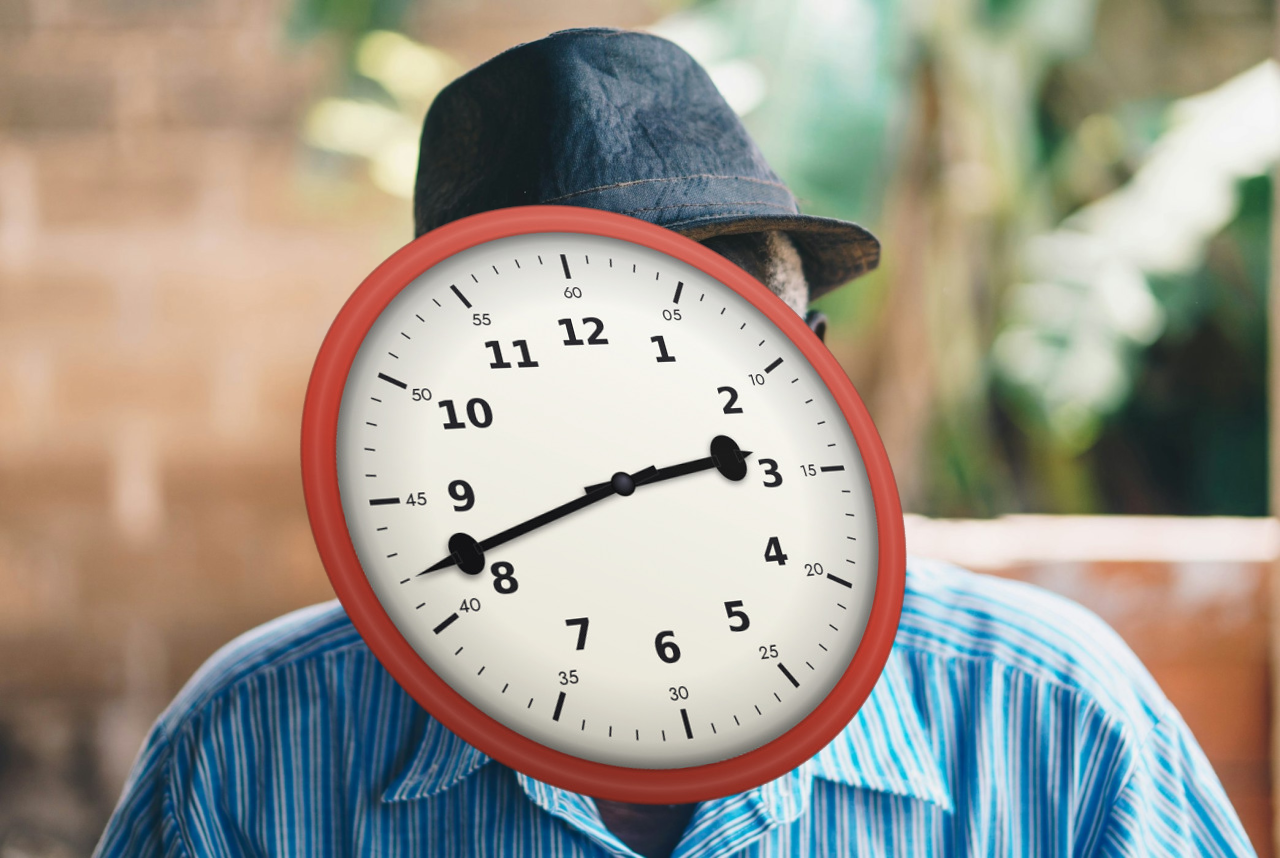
2.42
